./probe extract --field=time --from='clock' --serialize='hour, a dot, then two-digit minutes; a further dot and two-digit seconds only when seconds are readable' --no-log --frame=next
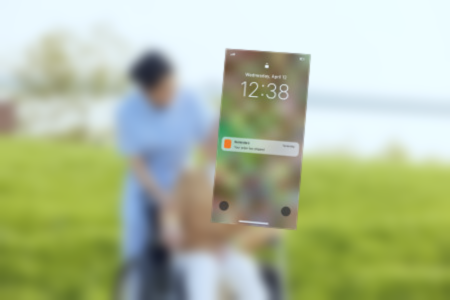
12.38
